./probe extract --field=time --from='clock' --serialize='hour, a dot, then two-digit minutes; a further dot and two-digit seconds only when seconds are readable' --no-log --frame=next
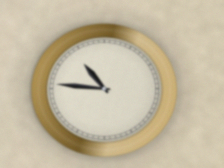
10.46
